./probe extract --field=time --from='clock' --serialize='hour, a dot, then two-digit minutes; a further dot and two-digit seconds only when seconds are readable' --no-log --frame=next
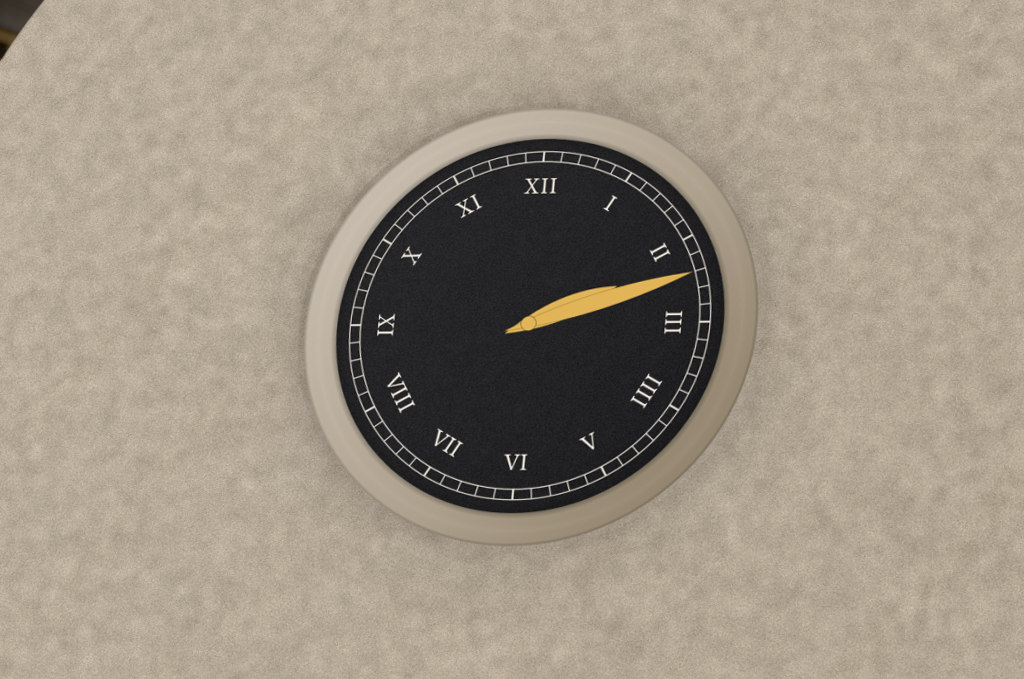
2.12
